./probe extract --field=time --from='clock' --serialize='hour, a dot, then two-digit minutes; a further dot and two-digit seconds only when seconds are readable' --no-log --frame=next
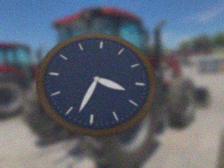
3.33
